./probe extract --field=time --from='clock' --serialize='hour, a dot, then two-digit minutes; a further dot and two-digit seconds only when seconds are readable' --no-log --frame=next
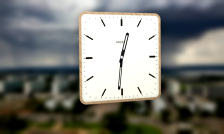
12.31
